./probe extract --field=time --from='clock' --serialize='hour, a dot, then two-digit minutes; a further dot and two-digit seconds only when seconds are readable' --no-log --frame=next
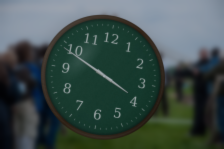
3.49
